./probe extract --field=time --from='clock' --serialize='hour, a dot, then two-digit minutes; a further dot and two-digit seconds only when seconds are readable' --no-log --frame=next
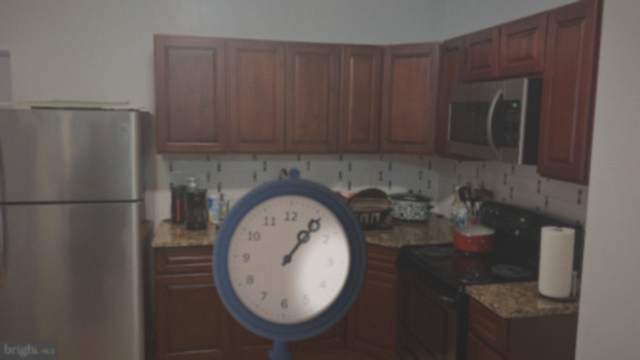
1.06
